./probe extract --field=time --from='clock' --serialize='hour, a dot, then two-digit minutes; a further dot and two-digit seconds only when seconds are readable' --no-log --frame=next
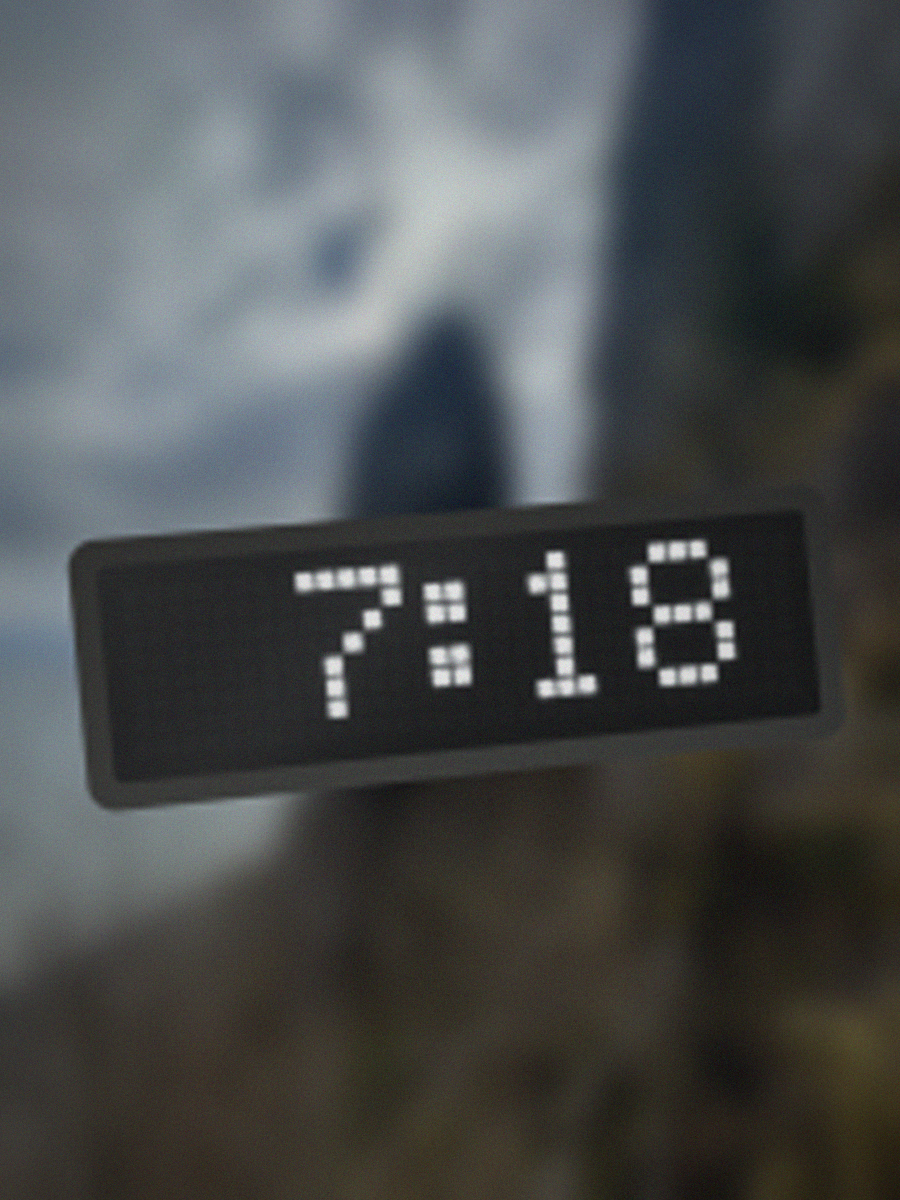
7.18
